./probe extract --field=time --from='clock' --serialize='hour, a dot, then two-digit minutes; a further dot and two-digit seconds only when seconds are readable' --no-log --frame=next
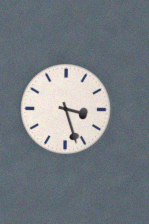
3.27
